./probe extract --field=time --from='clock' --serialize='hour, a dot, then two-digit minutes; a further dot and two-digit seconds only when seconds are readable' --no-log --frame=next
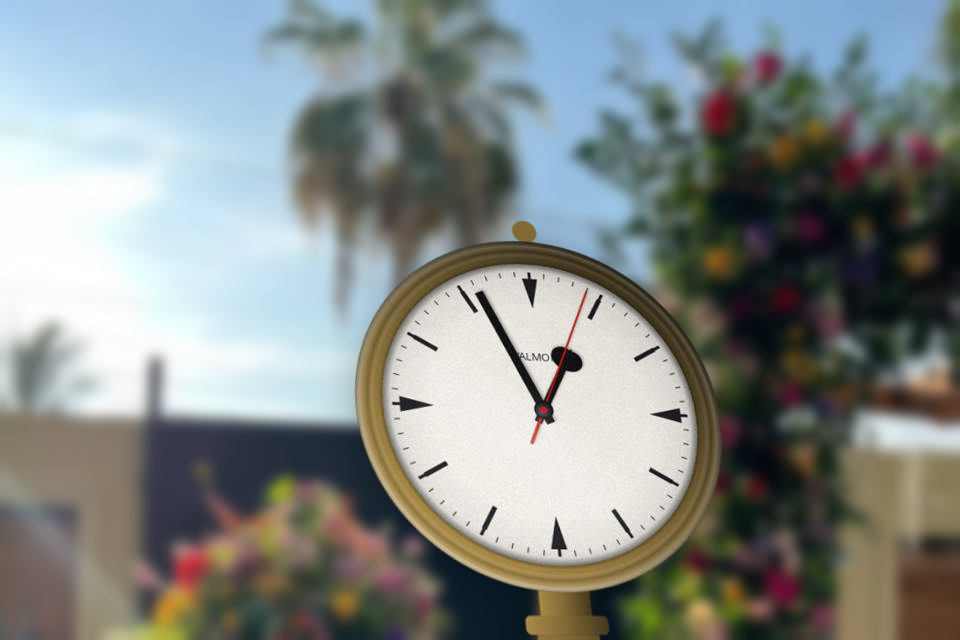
12.56.04
